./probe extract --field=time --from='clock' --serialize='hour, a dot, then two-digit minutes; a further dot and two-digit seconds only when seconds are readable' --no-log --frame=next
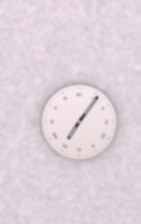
7.06
